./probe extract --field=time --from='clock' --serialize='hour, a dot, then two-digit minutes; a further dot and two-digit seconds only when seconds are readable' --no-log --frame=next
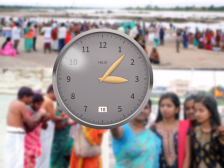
3.07
